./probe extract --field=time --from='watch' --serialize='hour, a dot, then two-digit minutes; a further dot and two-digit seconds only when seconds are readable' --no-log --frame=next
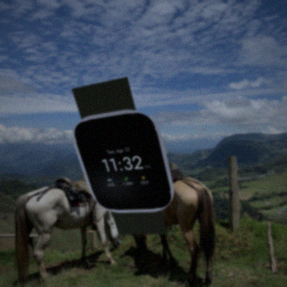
11.32
